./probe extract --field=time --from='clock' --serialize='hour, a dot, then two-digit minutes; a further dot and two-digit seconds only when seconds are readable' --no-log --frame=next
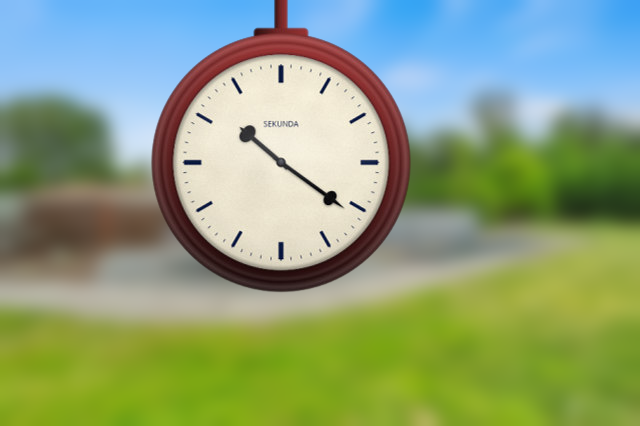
10.21
